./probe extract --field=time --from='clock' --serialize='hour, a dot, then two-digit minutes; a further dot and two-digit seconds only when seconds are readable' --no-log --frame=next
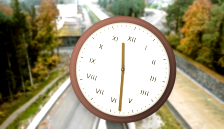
11.28
